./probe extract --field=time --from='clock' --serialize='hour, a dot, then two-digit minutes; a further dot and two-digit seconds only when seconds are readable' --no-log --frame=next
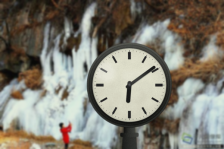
6.09
